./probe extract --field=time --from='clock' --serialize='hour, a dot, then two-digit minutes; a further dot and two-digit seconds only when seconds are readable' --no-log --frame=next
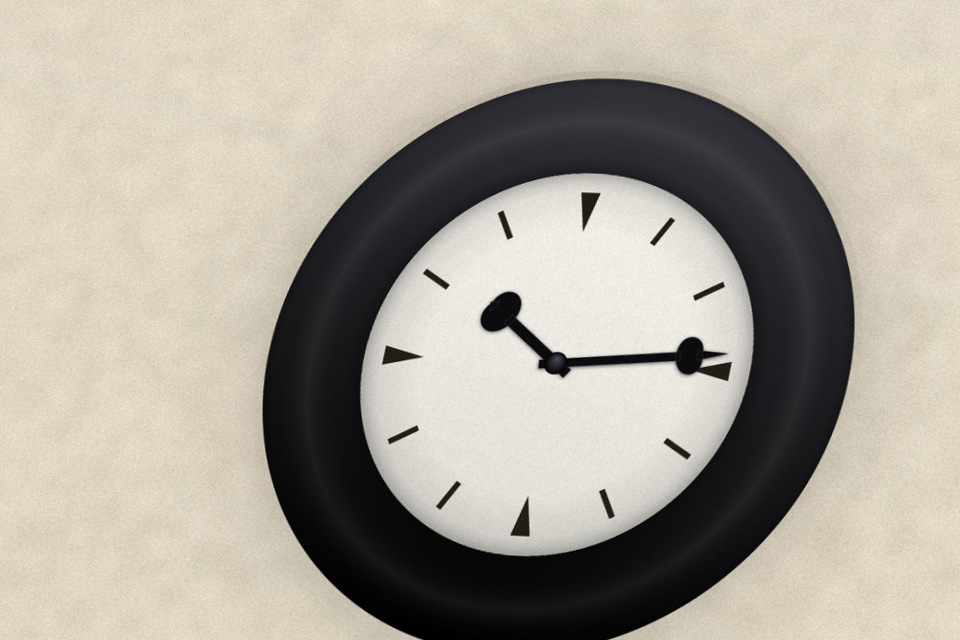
10.14
